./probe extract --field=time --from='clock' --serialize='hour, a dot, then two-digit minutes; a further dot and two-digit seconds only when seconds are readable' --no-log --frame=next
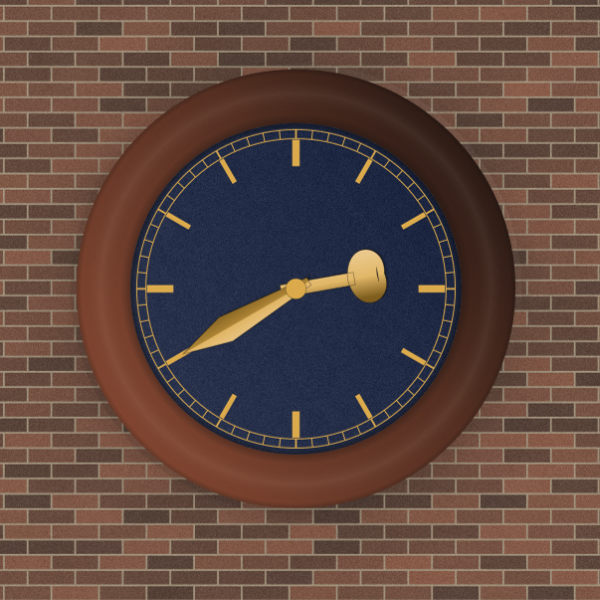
2.40
